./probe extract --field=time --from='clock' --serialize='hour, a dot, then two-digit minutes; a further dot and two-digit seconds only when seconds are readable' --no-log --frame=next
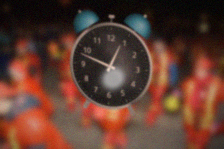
12.48
